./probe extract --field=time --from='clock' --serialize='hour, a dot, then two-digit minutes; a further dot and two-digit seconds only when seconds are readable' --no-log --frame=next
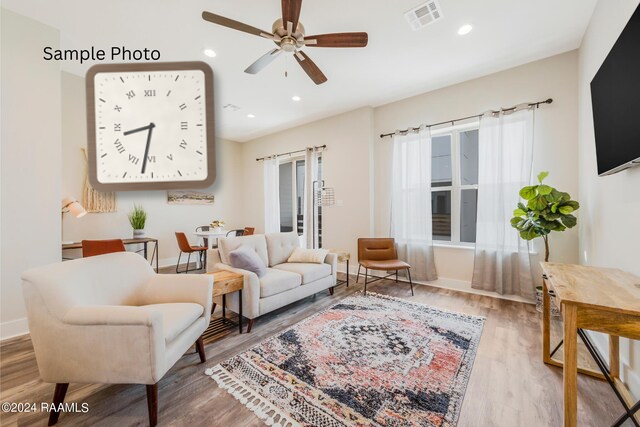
8.32
